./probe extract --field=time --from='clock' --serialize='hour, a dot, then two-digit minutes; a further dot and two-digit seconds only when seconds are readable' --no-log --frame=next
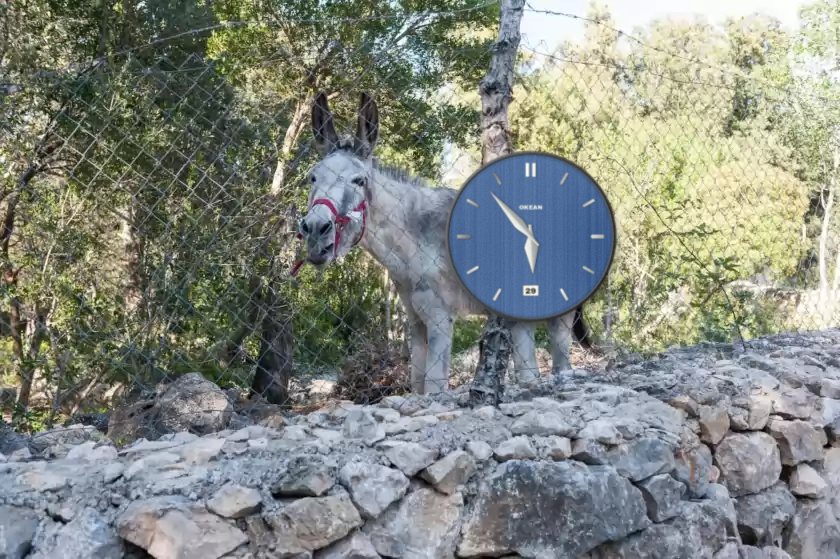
5.53
